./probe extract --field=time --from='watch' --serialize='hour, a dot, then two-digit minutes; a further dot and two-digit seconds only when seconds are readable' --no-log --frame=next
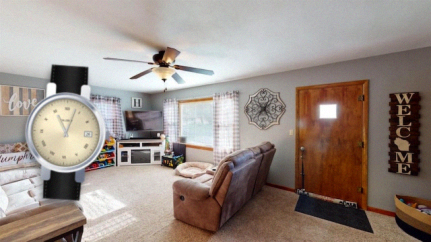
11.03
